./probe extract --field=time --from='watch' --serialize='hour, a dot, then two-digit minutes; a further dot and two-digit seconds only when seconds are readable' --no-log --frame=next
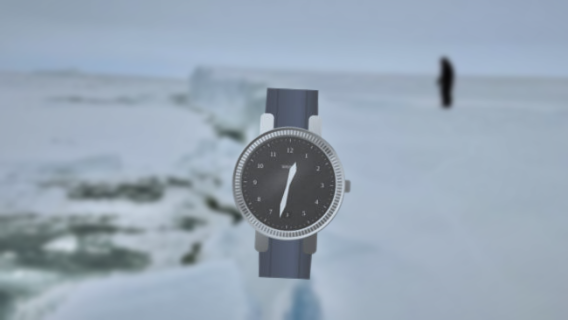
12.32
